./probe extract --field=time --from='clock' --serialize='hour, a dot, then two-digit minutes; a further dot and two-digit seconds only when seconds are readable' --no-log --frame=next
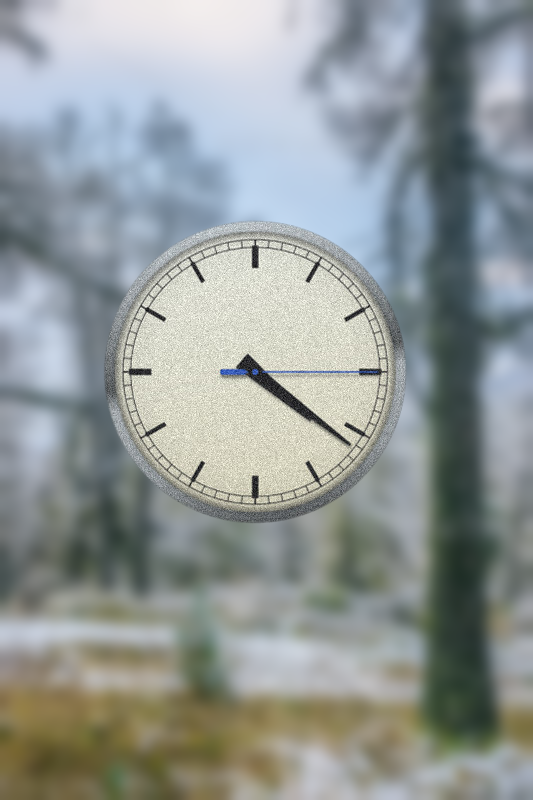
4.21.15
